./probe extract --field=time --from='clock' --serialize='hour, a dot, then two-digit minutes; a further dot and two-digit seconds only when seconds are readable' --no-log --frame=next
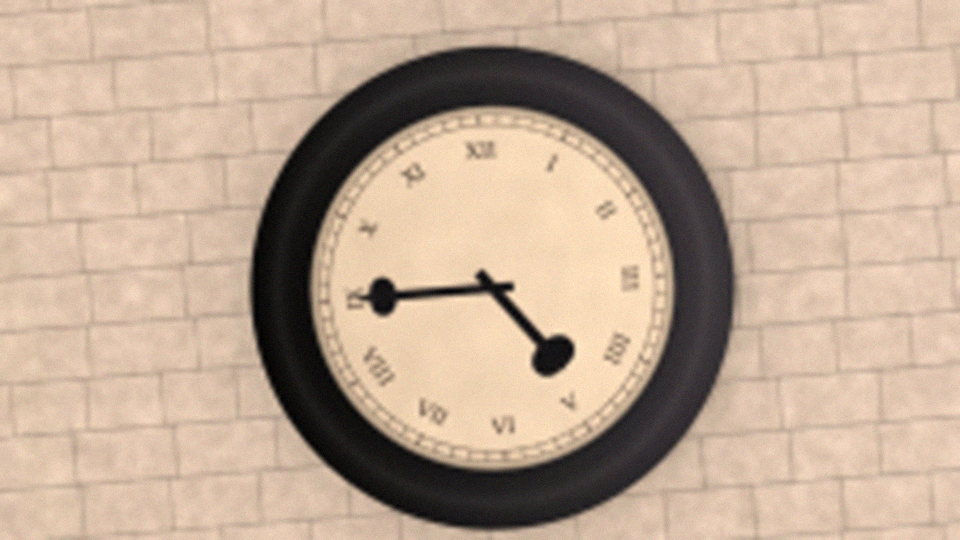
4.45
